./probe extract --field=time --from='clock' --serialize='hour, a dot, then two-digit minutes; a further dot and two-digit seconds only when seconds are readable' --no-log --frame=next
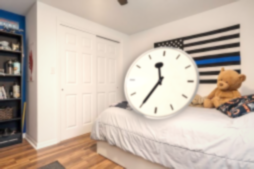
11.35
